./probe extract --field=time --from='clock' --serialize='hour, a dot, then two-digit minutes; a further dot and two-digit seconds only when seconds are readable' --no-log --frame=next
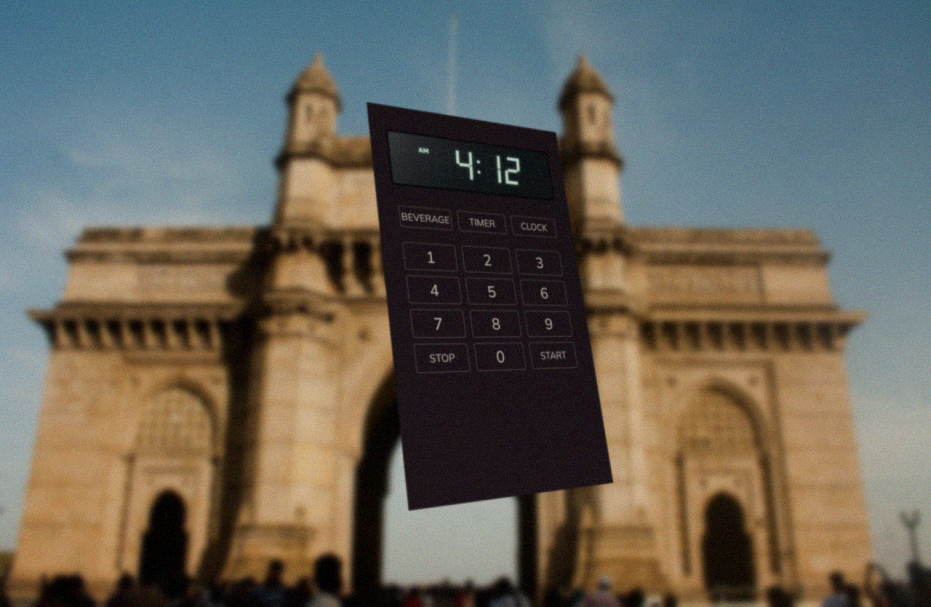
4.12
